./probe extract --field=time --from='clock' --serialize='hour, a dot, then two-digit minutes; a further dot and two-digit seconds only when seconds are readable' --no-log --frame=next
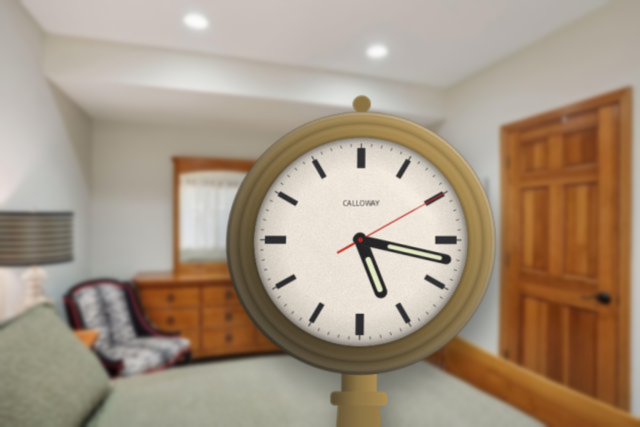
5.17.10
